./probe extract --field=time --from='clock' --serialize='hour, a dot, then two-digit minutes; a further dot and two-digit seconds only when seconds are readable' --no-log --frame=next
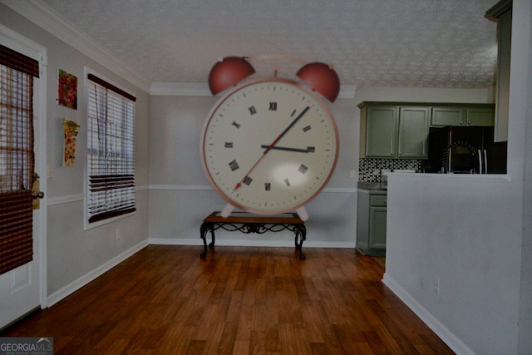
3.06.36
